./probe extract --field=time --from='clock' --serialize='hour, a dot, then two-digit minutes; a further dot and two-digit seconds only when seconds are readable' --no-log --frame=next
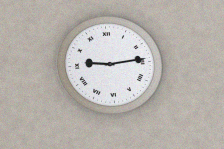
9.14
